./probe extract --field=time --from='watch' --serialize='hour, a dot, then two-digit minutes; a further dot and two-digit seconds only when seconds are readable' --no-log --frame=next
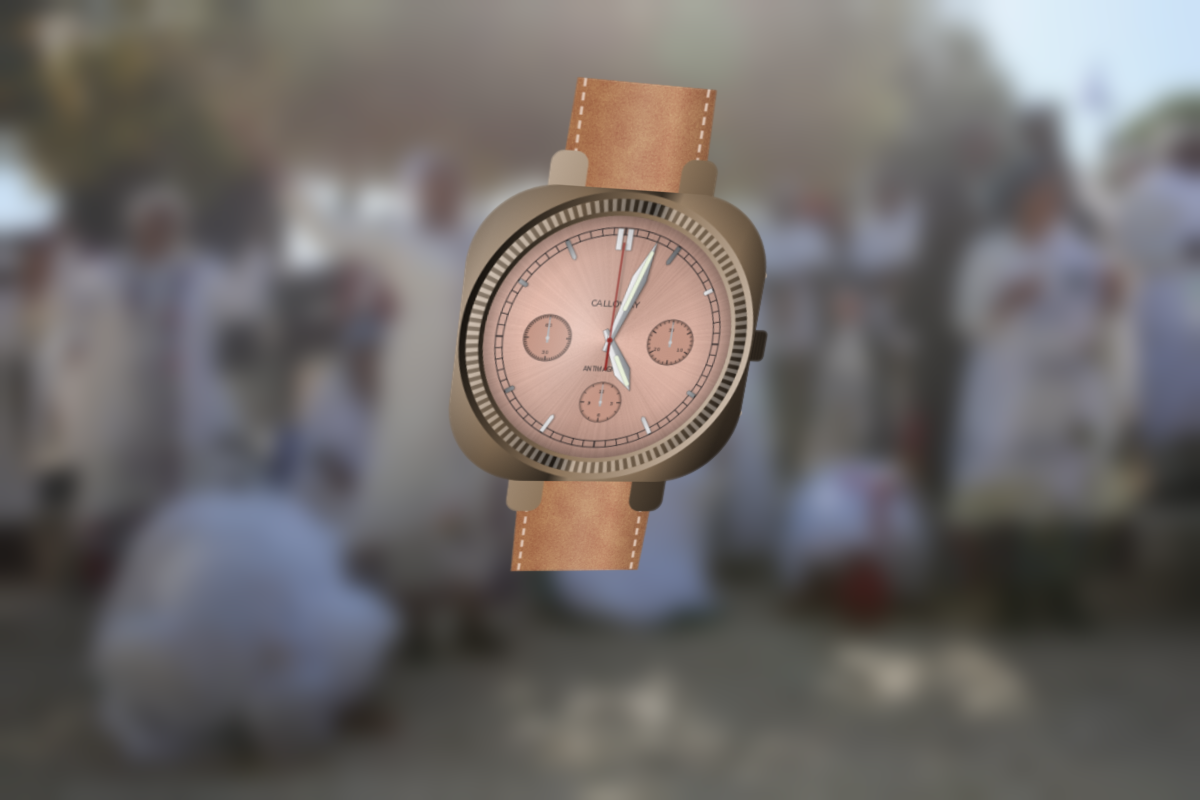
5.03
